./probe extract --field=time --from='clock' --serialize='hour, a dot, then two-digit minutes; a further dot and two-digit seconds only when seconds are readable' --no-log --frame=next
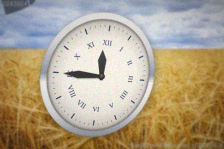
11.45
